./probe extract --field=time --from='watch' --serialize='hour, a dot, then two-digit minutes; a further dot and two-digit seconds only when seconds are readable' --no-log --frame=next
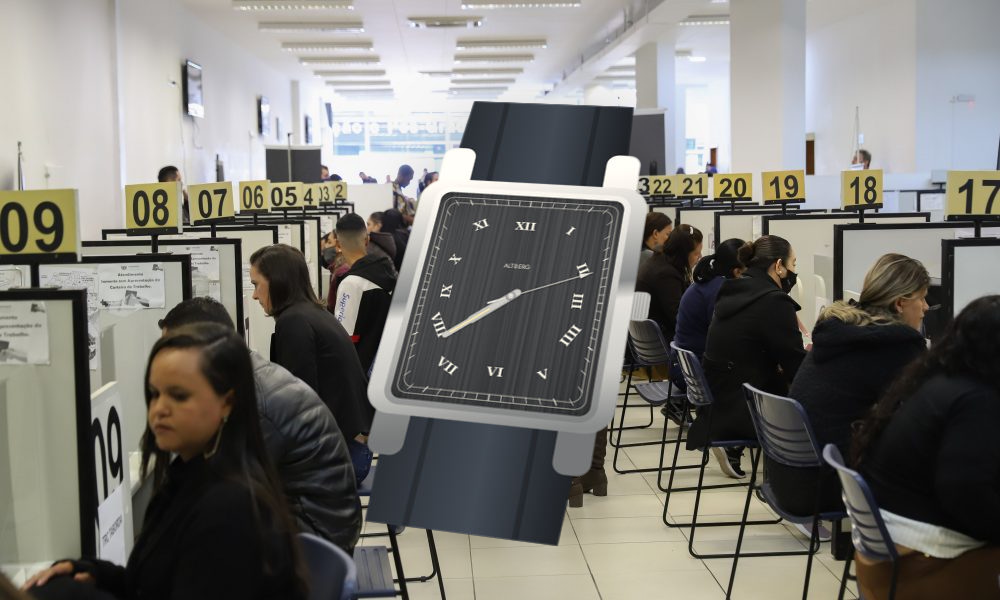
7.38.11
